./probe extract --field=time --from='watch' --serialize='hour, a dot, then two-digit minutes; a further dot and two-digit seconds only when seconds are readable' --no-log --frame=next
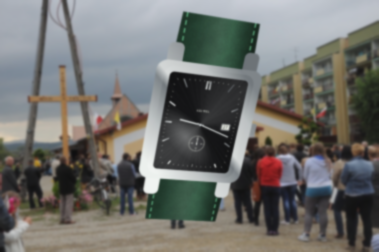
9.18
